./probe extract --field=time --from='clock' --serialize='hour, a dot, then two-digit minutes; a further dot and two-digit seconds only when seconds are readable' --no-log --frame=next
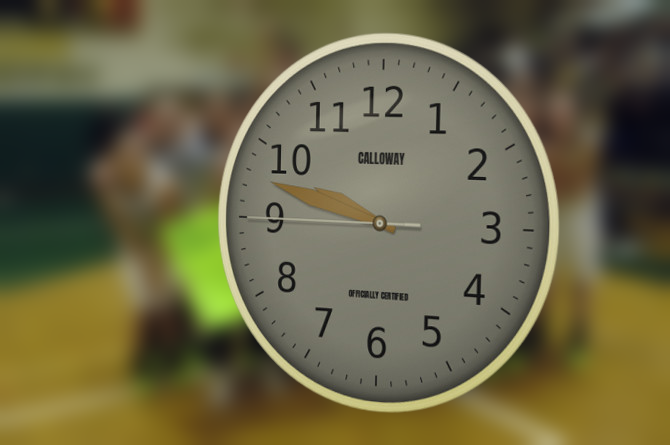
9.47.45
